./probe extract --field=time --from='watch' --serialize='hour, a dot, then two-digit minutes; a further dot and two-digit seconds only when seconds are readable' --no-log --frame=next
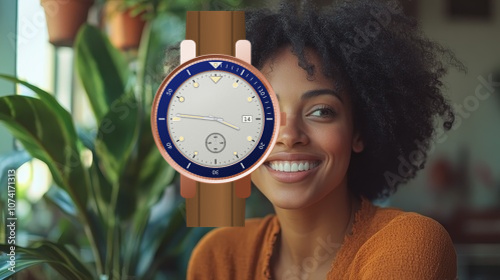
3.46
